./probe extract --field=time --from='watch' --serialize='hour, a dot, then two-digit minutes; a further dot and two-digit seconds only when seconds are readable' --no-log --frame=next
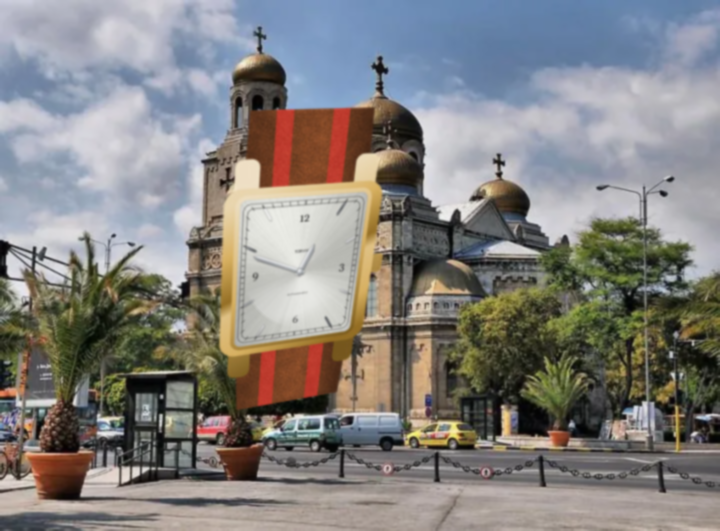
12.49
